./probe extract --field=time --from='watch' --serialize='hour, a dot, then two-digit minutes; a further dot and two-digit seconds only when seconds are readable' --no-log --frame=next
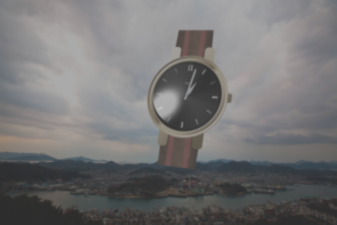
1.02
